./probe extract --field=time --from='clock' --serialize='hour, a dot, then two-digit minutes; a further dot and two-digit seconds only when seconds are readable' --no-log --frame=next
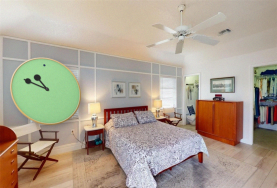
10.49
